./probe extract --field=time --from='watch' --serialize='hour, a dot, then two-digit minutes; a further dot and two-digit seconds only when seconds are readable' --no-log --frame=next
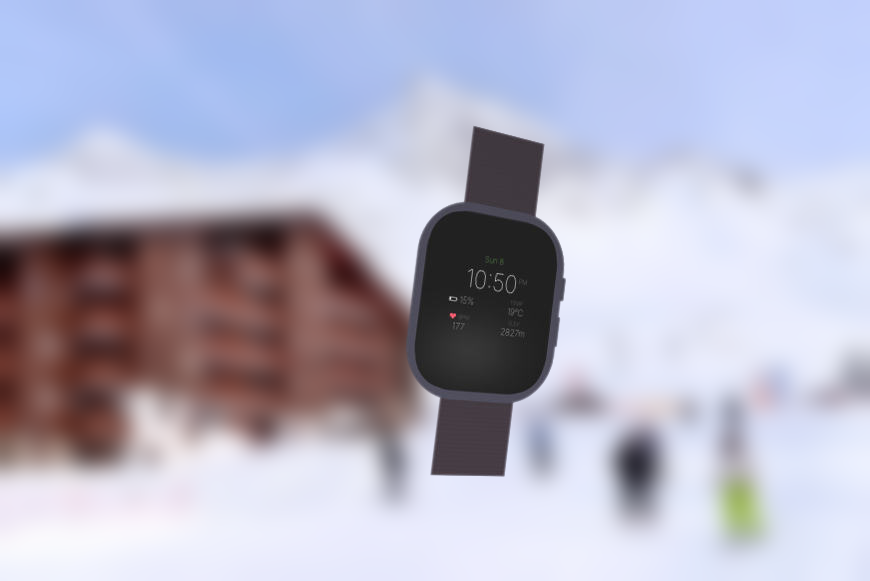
10.50
